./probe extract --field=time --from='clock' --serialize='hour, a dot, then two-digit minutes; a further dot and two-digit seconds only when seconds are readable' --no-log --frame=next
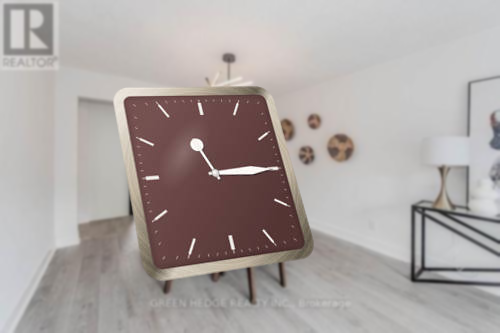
11.15
